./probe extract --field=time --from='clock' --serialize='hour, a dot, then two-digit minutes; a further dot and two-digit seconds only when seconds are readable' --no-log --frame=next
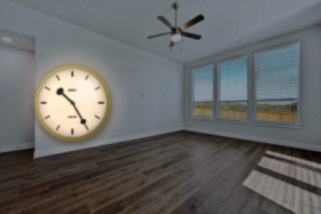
10.25
